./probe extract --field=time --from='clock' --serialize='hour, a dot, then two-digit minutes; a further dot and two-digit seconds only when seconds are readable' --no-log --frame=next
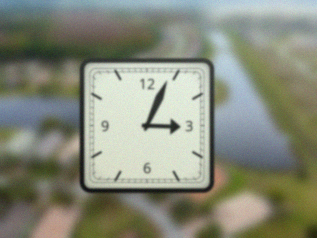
3.04
